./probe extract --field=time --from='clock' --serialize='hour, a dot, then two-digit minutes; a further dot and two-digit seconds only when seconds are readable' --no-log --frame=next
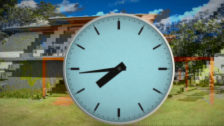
7.44
